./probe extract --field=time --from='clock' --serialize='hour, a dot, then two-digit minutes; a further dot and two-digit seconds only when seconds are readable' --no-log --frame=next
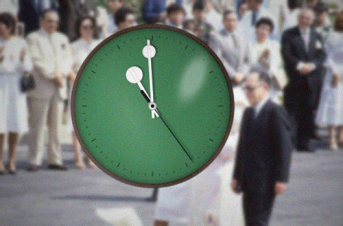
10.59.24
